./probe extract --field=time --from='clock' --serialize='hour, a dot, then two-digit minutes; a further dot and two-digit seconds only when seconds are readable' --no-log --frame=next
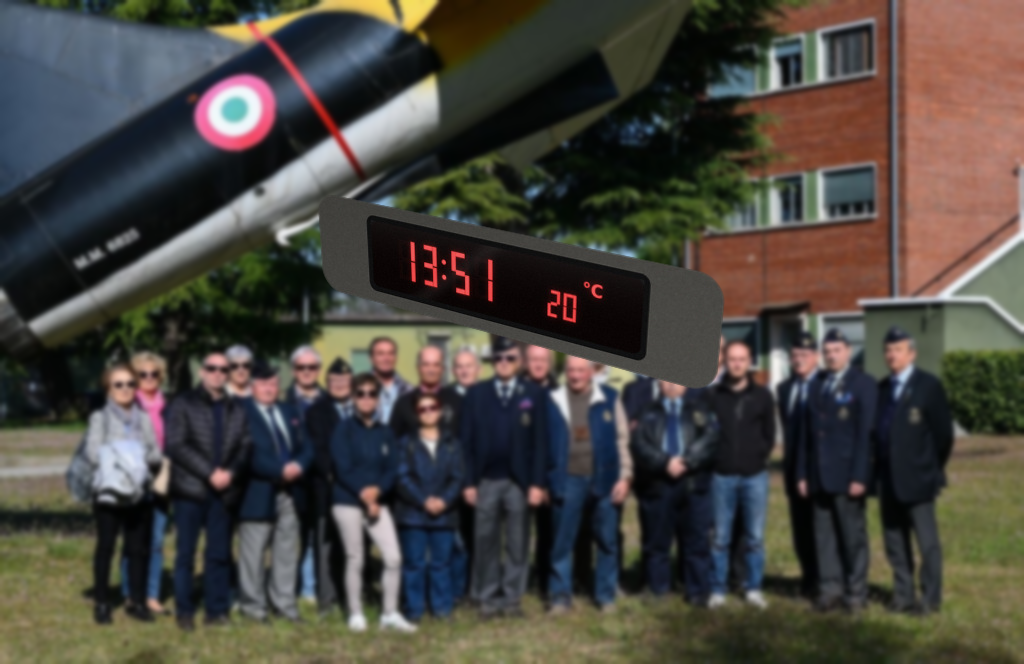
13.51
